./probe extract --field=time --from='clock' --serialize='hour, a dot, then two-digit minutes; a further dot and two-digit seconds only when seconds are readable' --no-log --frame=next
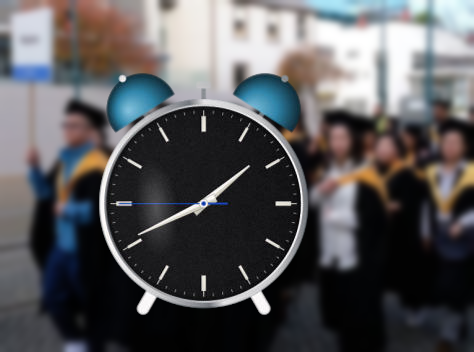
1.40.45
